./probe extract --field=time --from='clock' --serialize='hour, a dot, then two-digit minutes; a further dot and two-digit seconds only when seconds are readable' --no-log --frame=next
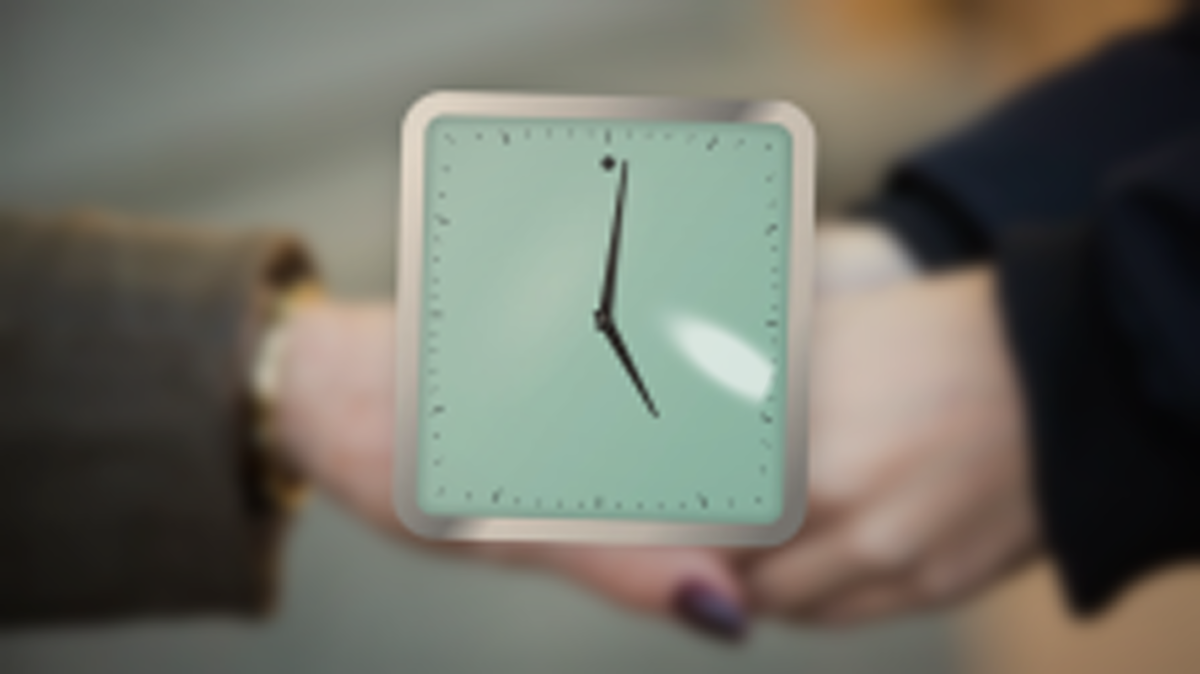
5.01
